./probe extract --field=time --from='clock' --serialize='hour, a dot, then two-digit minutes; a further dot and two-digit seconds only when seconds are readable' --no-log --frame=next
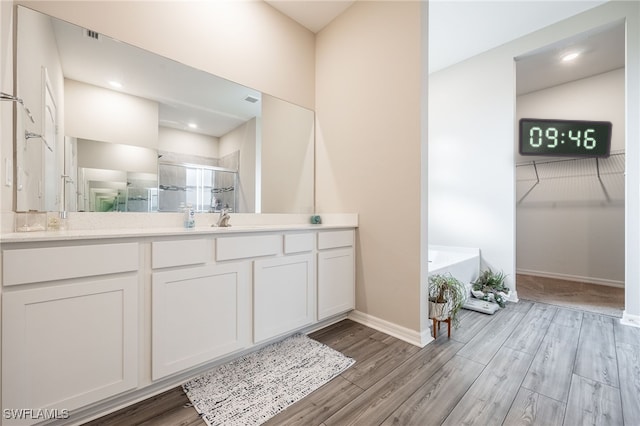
9.46
